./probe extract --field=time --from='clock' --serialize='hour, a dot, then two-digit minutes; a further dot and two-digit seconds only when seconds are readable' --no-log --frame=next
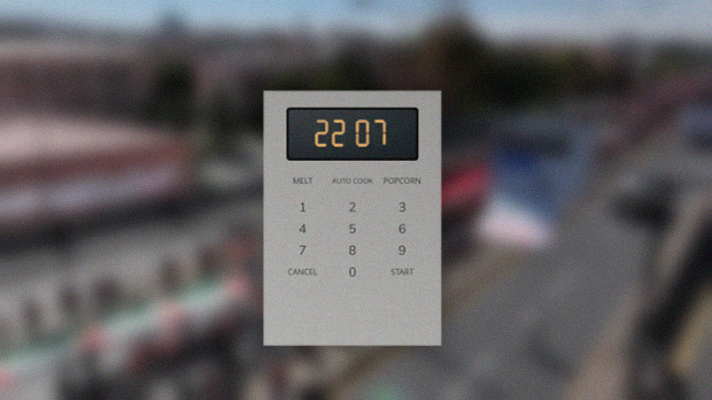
22.07
